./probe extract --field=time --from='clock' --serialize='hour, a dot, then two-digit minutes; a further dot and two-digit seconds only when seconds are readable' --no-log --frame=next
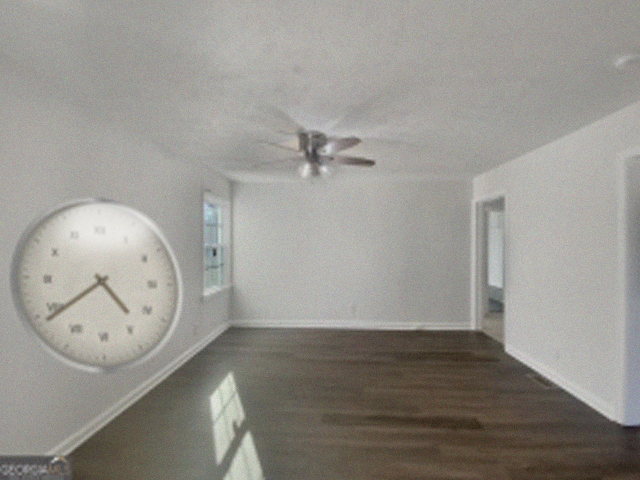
4.39
